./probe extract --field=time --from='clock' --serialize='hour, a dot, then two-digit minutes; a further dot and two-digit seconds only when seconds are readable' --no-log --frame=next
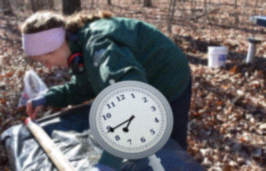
7.44
